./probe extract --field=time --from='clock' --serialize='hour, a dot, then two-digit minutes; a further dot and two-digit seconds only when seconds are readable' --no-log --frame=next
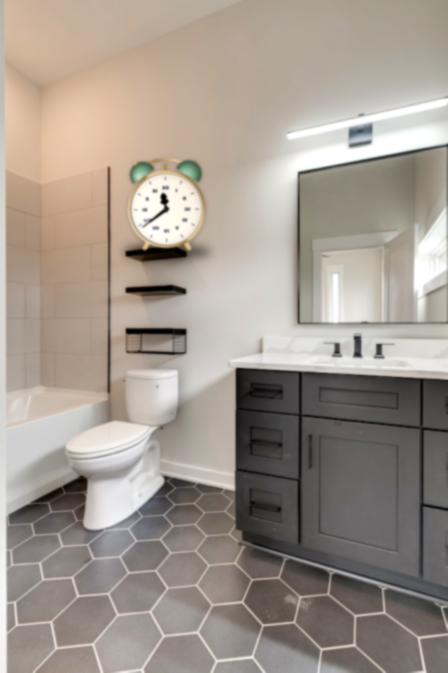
11.39
